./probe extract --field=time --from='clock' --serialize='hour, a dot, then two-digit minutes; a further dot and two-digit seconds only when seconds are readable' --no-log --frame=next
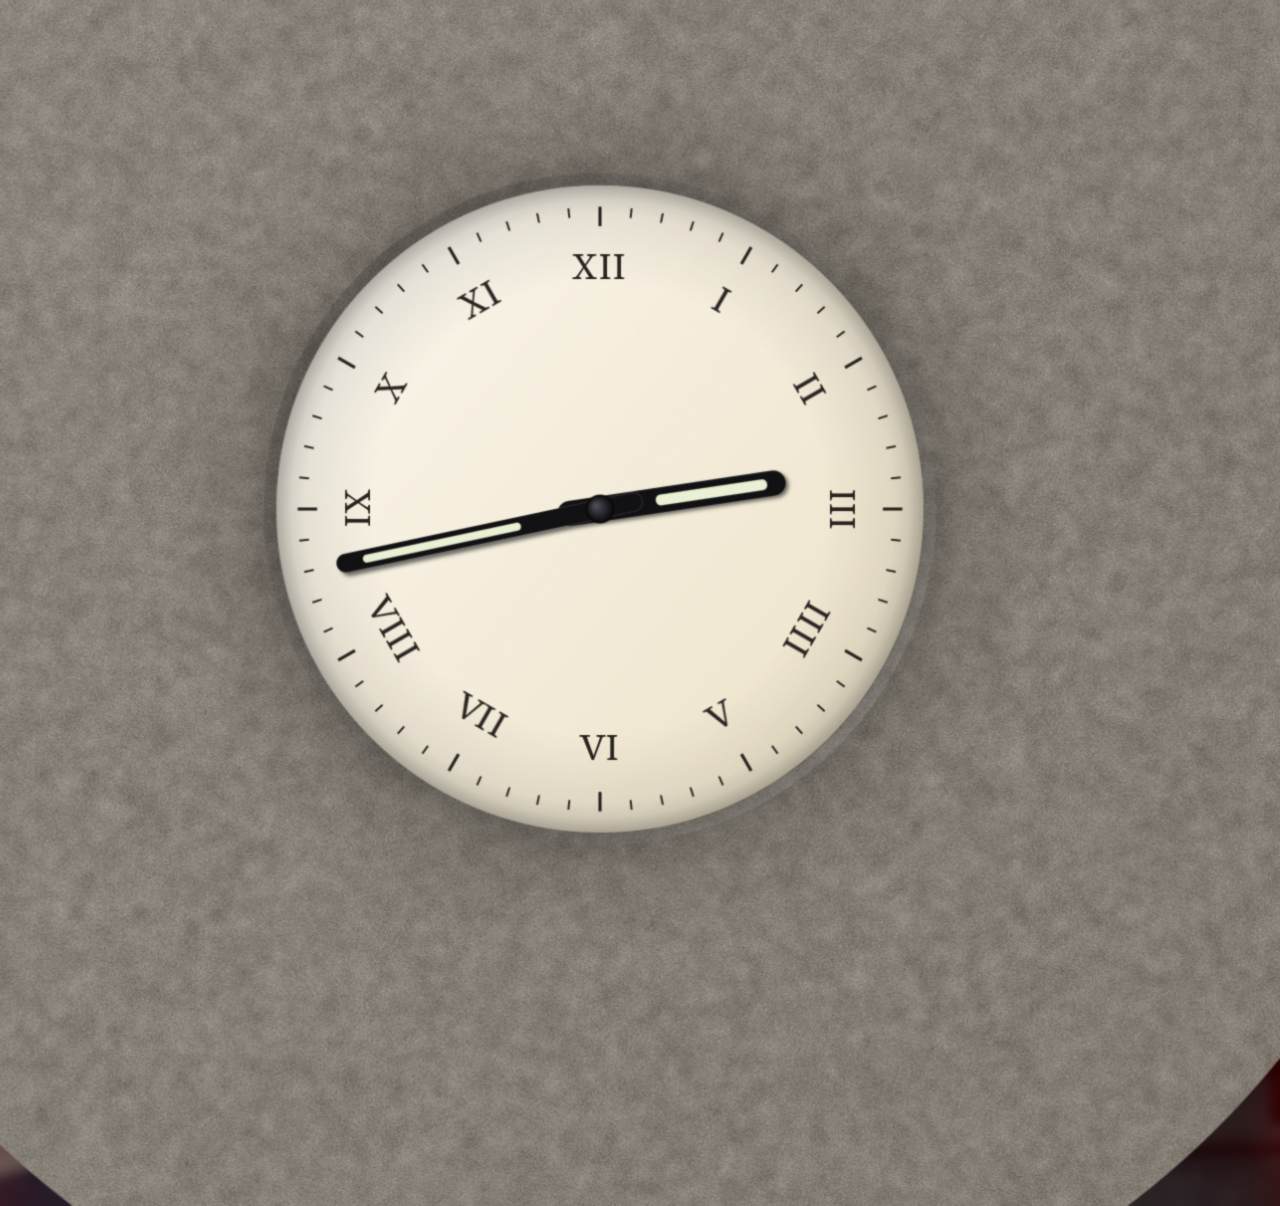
2.43
